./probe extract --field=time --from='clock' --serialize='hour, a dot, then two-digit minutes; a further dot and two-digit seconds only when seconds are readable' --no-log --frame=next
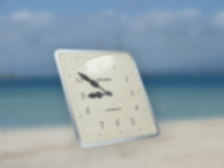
8.52
